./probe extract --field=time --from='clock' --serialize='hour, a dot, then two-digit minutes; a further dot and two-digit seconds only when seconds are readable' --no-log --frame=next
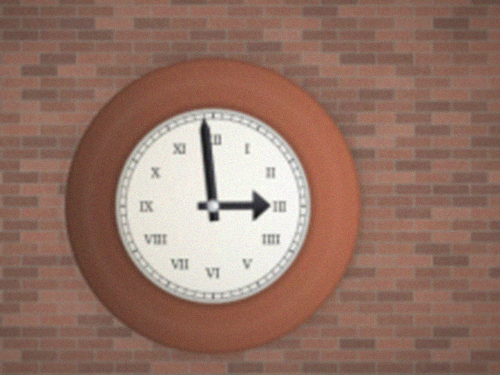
2.59
